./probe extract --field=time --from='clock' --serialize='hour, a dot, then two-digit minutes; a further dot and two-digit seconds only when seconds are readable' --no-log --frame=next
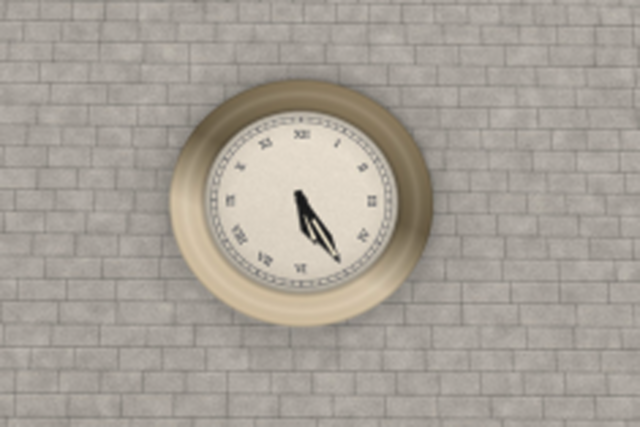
5.25
